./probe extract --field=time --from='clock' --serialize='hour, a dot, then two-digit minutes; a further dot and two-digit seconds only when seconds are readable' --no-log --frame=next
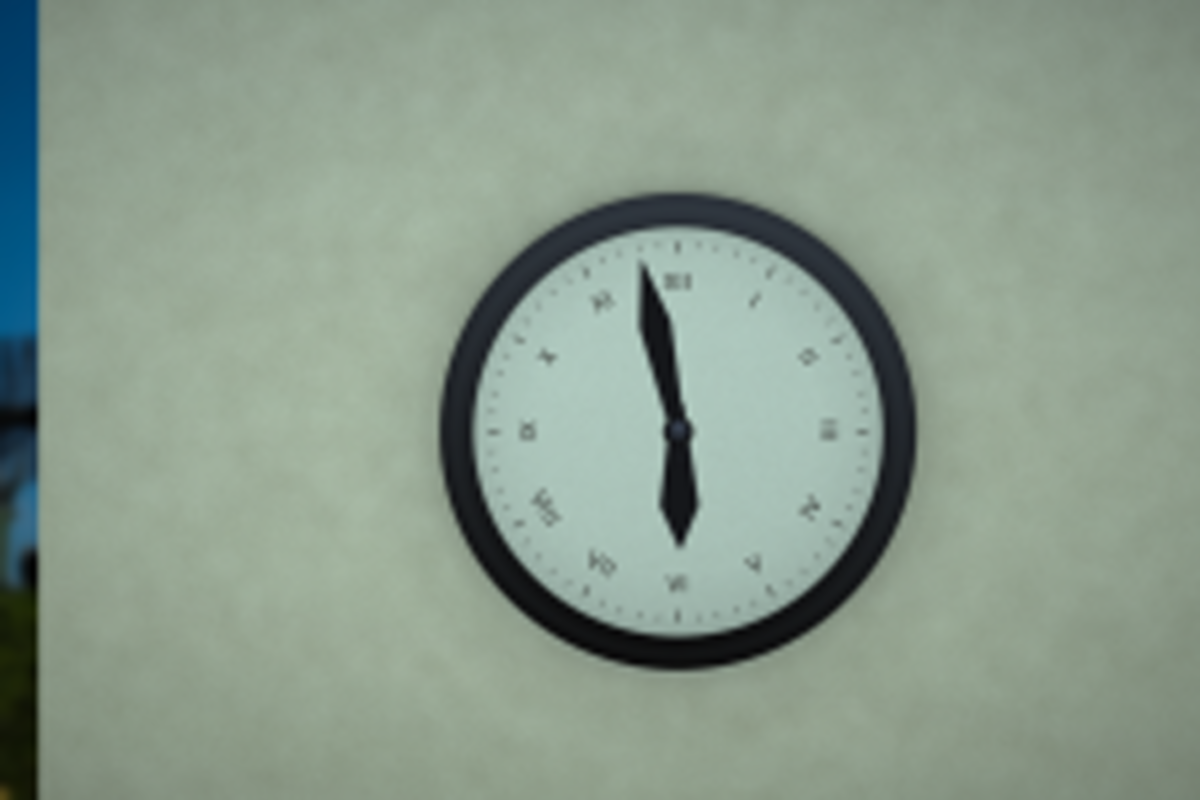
5.58
